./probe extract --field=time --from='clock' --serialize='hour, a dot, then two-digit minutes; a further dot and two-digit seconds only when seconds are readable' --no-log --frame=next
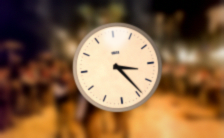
3.24
